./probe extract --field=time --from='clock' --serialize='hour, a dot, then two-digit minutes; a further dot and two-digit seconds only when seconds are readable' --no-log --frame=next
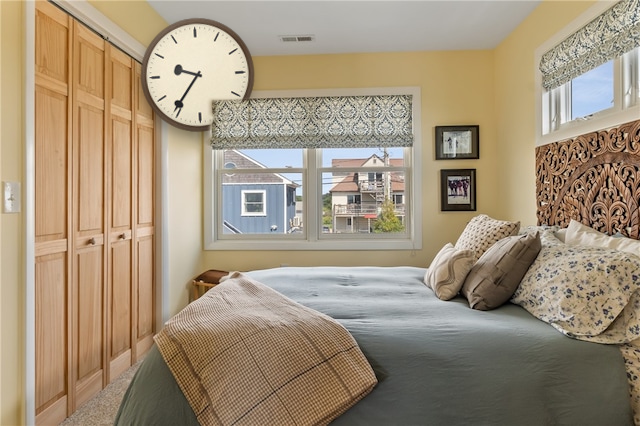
9.36
